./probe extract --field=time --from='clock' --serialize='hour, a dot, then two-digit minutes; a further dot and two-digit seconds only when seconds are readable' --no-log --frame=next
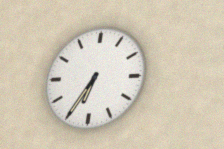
6.35
